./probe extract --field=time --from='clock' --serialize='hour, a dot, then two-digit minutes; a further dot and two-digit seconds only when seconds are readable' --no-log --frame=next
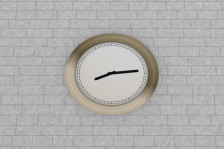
8.14
